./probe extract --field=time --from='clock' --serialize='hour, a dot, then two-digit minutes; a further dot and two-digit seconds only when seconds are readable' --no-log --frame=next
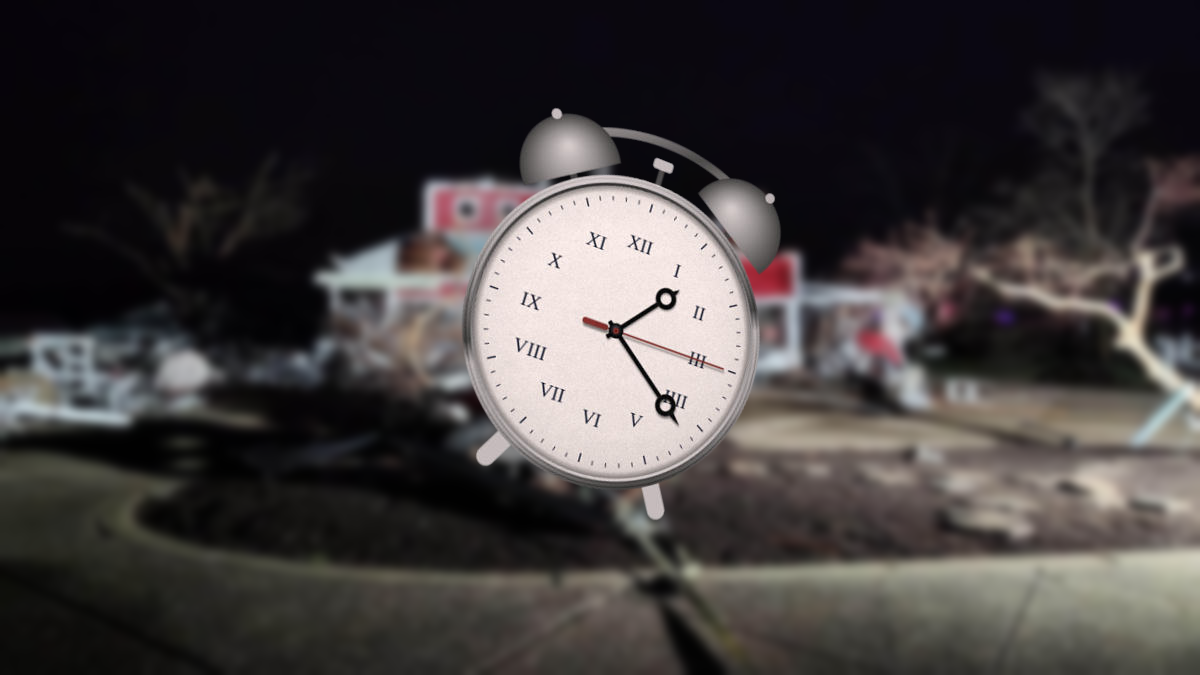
1.21.15
